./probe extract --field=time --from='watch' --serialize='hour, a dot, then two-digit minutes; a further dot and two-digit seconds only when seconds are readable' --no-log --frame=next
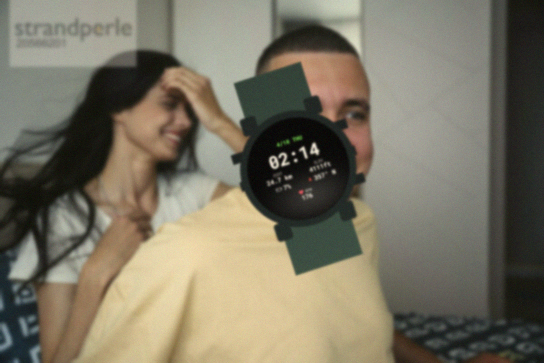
2.14
